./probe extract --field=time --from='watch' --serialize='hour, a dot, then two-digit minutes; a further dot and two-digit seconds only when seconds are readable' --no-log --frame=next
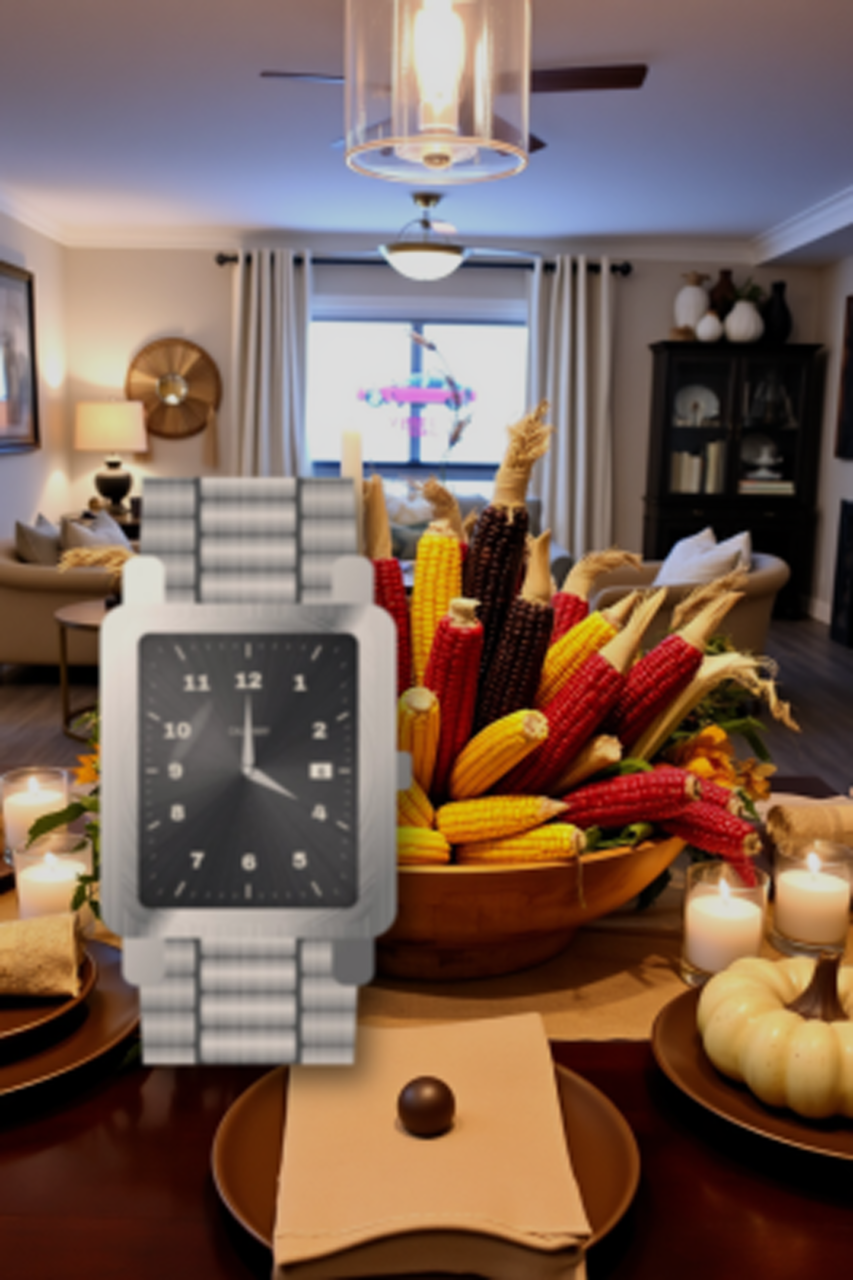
4.00
